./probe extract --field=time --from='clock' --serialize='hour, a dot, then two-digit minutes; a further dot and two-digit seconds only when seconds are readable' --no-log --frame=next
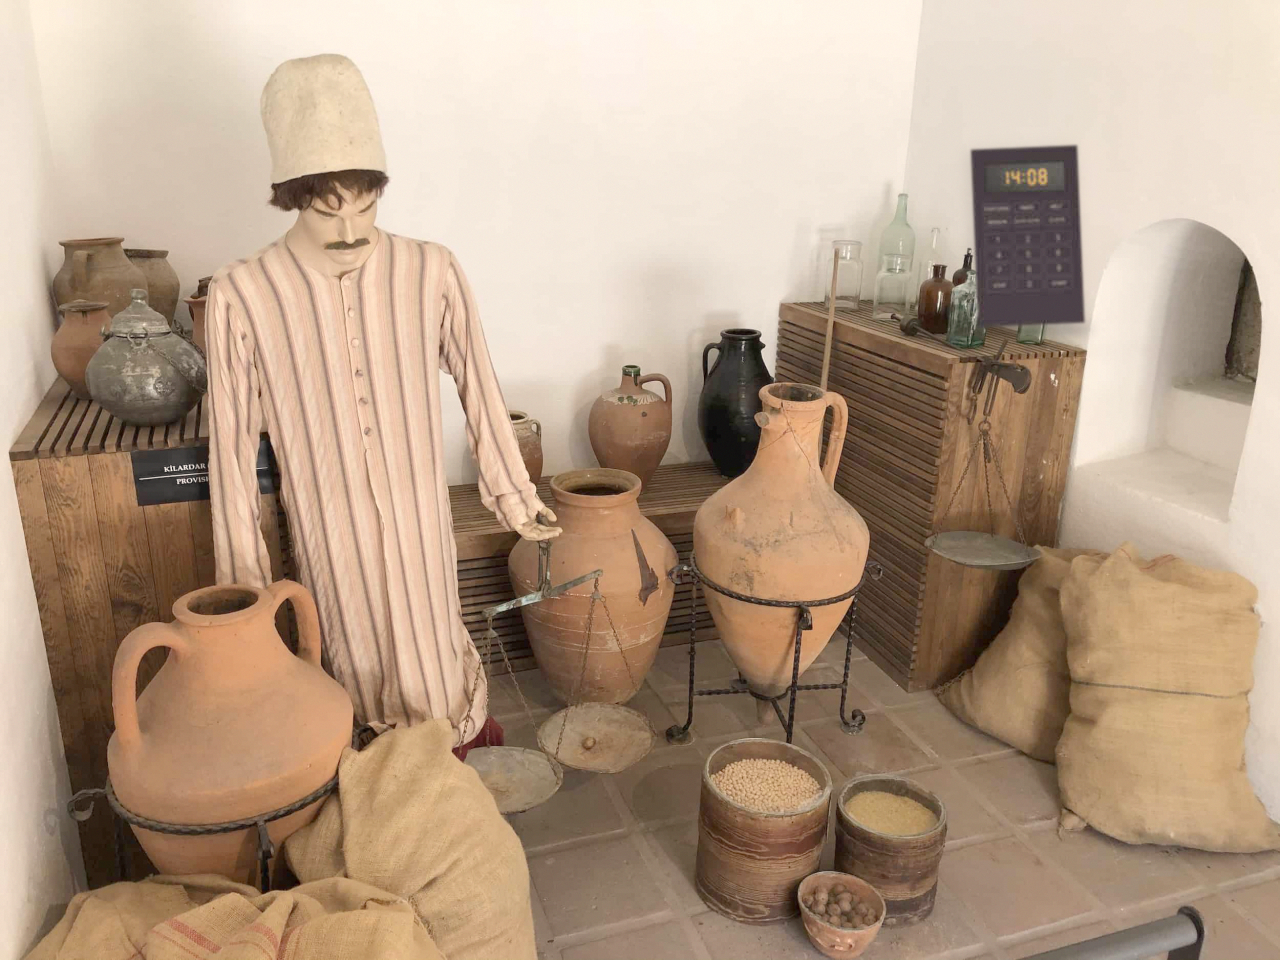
14.08
